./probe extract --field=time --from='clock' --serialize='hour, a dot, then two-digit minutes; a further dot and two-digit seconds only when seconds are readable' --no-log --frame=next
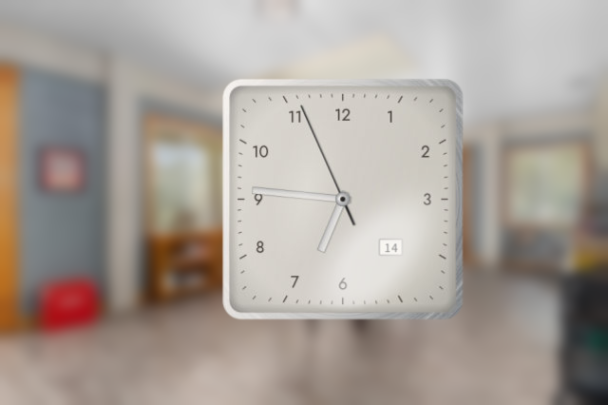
6.45.56
